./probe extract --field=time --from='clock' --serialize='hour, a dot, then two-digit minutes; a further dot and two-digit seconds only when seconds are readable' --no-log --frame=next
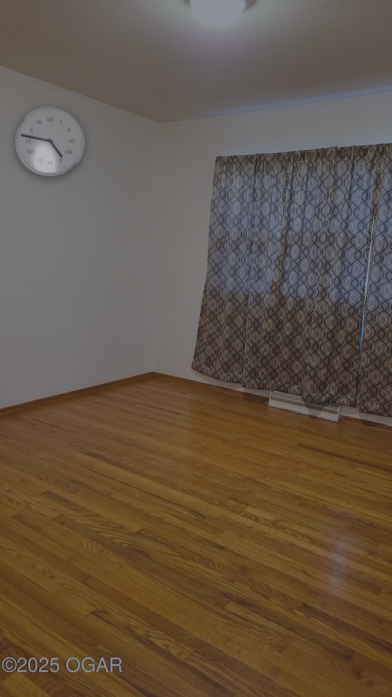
4.47
